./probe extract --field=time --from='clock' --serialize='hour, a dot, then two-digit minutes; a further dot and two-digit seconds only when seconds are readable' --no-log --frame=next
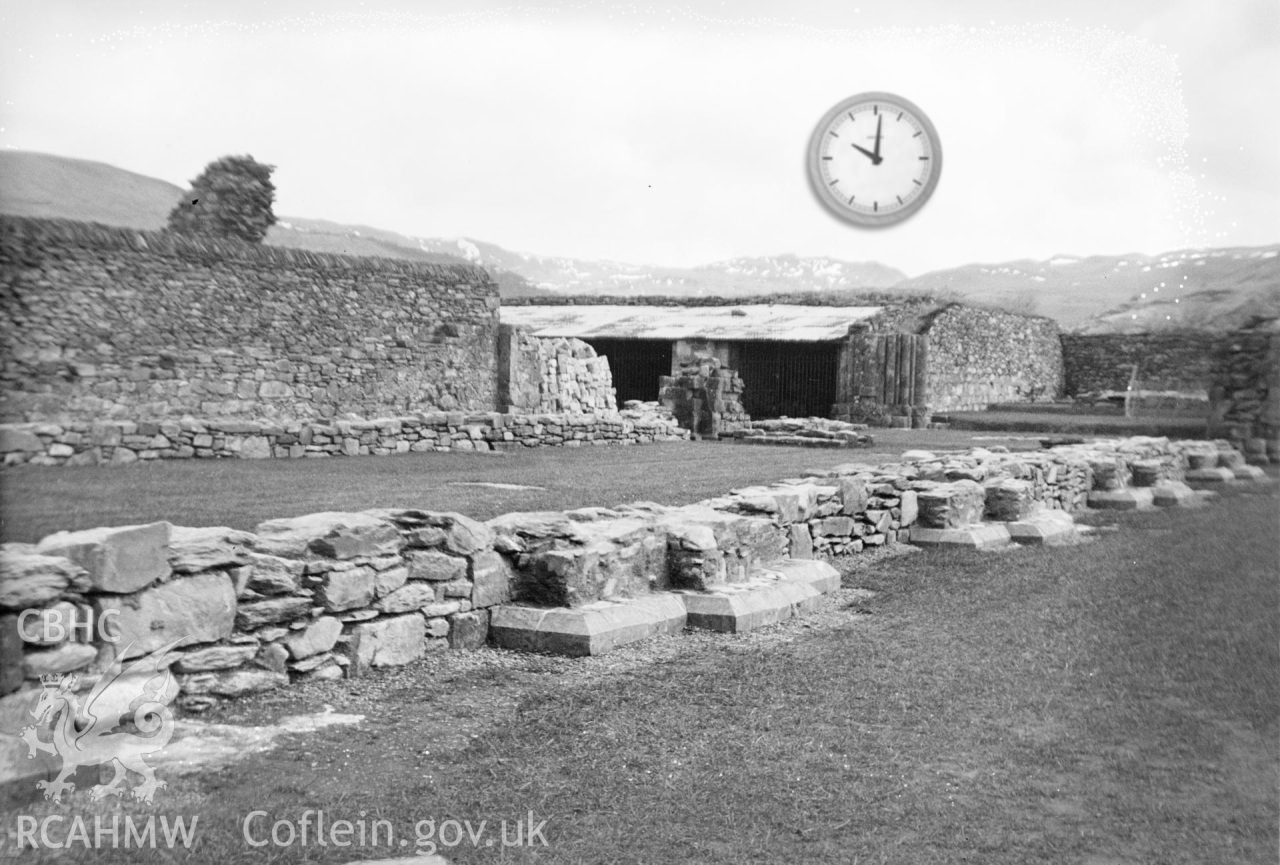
10.01
